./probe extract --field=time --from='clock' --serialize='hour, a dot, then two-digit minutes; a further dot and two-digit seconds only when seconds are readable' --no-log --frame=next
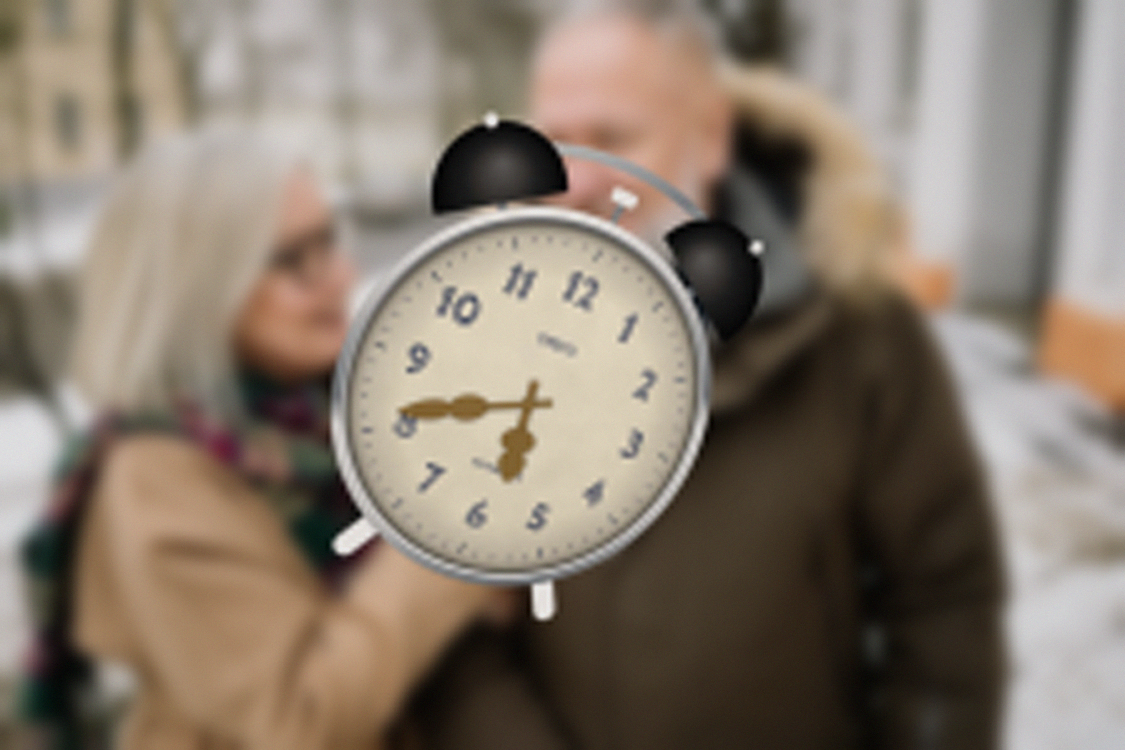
5.41
